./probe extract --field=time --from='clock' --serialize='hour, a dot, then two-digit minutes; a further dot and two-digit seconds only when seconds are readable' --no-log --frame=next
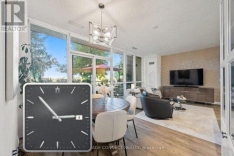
2.53
